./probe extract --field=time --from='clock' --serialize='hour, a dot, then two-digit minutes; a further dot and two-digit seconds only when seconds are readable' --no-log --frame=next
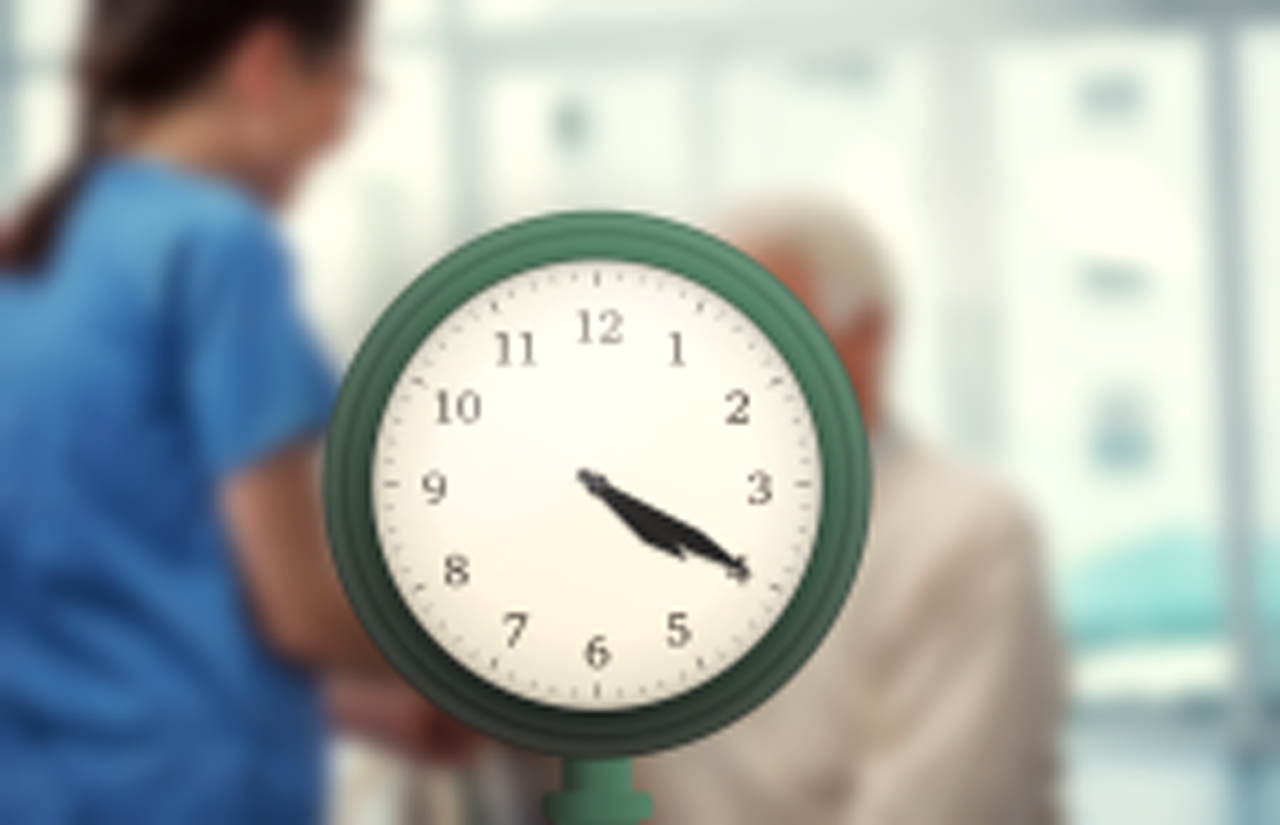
4.20
